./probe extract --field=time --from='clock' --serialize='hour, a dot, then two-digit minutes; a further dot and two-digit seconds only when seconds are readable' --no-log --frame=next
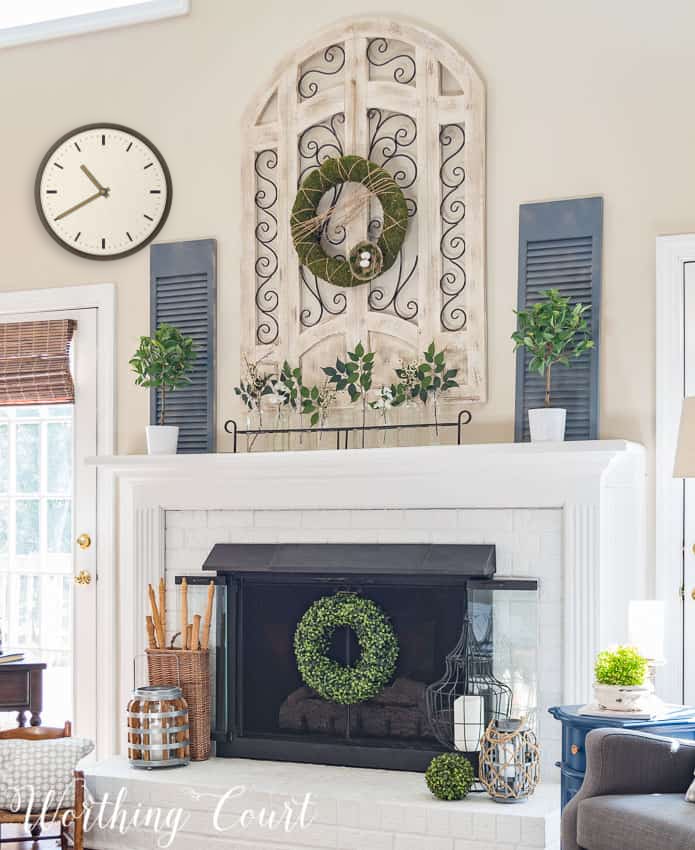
10.40
